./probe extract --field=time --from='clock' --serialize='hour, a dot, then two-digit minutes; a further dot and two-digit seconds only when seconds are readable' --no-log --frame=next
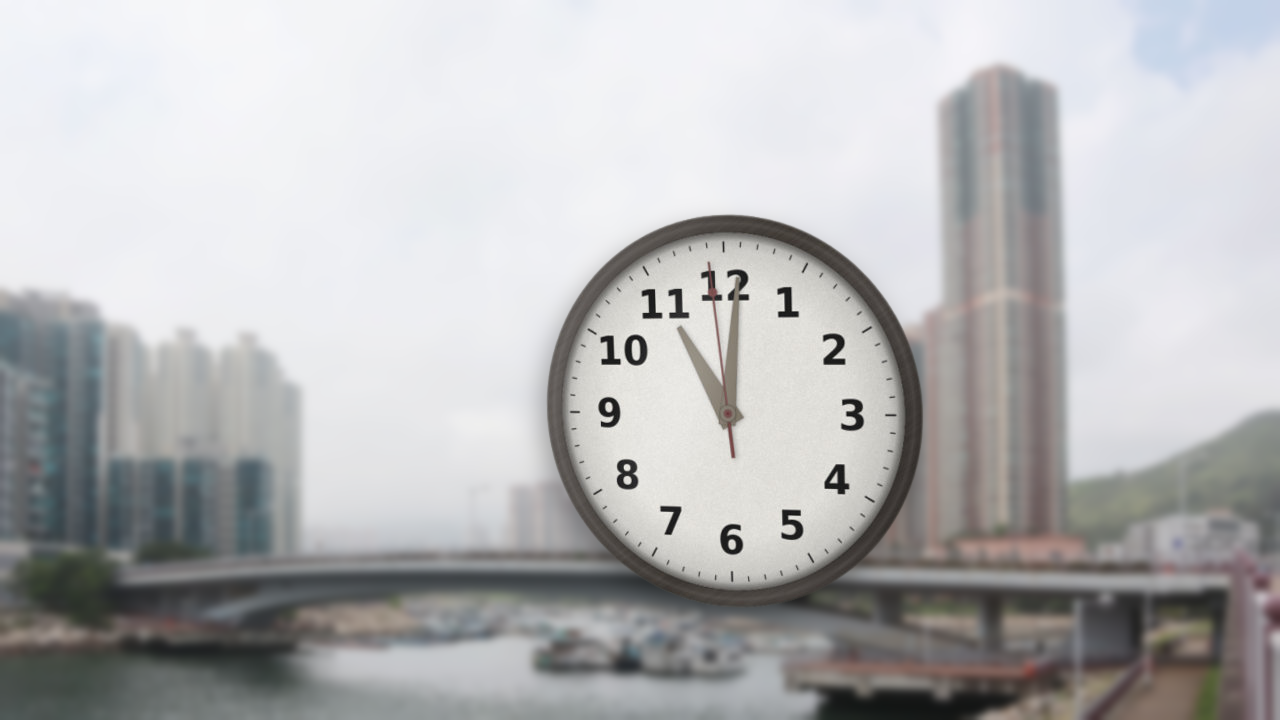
11.00.59
